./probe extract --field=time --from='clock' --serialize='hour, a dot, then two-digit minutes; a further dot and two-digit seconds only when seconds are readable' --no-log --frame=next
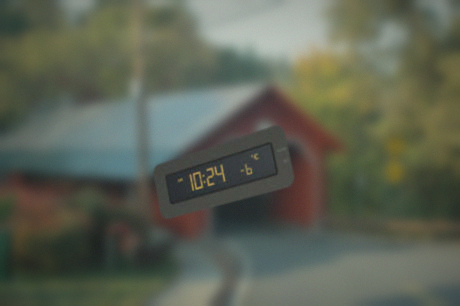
10.24
